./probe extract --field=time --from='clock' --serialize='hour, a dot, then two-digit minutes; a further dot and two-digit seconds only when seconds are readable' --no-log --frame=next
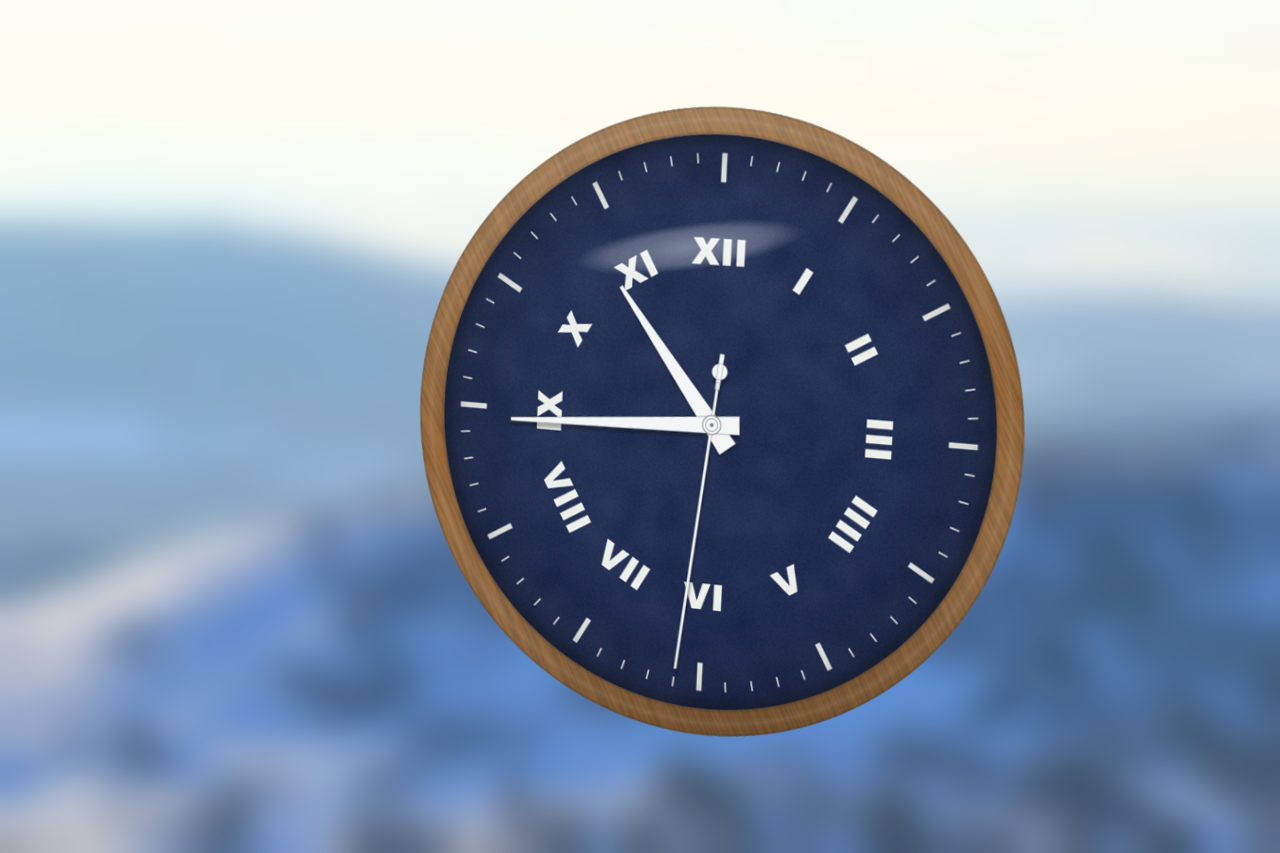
10.44.31
